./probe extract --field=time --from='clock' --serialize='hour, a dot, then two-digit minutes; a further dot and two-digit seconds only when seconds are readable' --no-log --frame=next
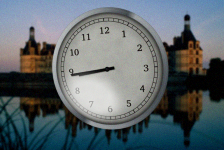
8.44
